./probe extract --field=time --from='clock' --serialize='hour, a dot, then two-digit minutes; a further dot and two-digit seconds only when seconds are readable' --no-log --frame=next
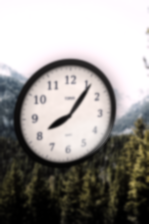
8.06
